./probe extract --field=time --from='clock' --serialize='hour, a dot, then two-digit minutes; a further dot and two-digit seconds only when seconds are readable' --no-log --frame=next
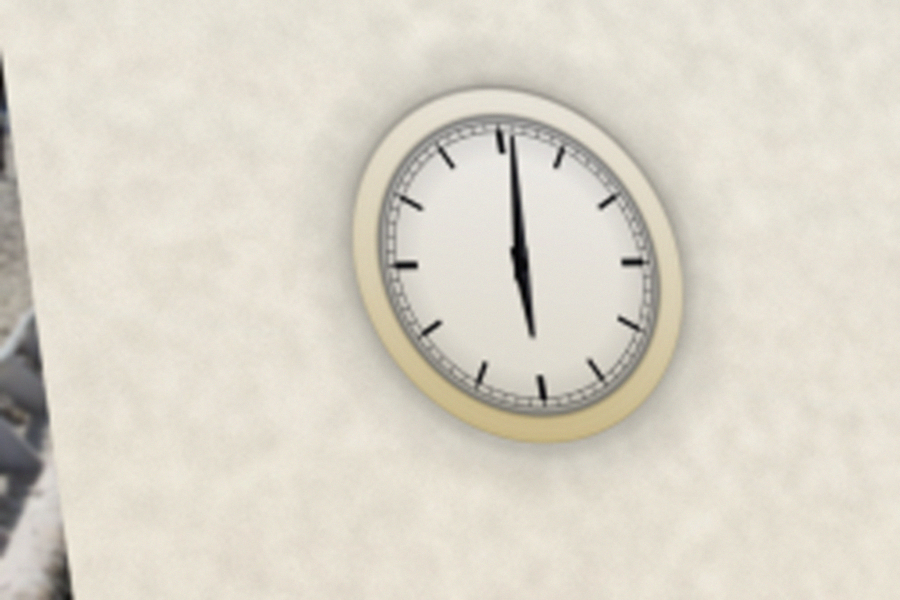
6.01
